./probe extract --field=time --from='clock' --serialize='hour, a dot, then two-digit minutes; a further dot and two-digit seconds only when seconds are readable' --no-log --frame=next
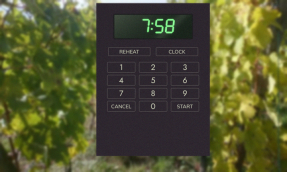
7.58
